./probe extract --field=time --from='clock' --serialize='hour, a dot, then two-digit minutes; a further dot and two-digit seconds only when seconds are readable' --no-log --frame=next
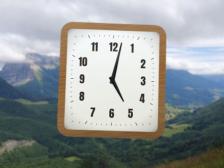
5.02
